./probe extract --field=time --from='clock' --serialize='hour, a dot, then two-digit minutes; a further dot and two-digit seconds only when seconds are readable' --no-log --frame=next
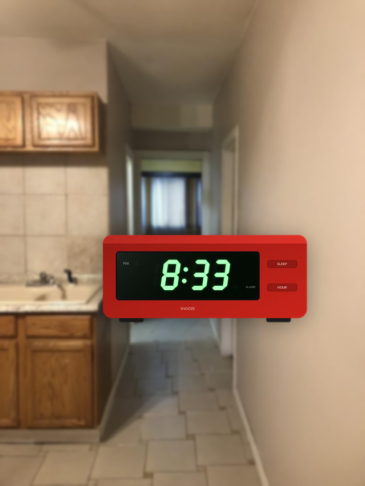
8.33
